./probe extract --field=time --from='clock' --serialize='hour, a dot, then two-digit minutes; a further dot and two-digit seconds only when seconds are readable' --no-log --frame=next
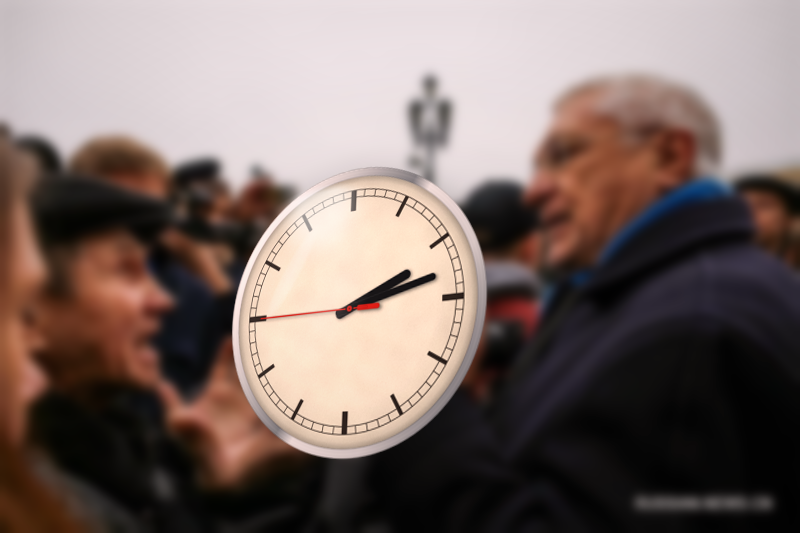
2.12.45
